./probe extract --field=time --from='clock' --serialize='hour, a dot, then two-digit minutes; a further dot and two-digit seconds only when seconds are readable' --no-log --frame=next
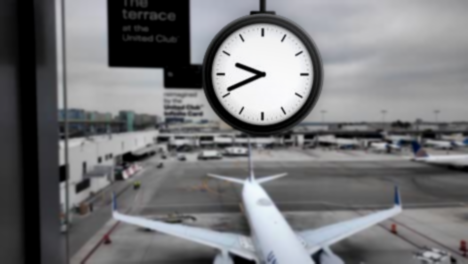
9.41
